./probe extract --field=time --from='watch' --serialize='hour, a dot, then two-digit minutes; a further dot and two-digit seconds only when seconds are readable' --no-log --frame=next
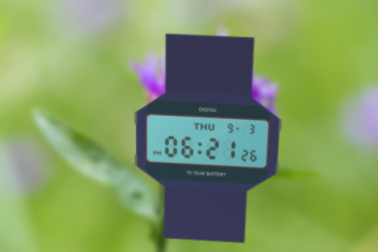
6.21.26
